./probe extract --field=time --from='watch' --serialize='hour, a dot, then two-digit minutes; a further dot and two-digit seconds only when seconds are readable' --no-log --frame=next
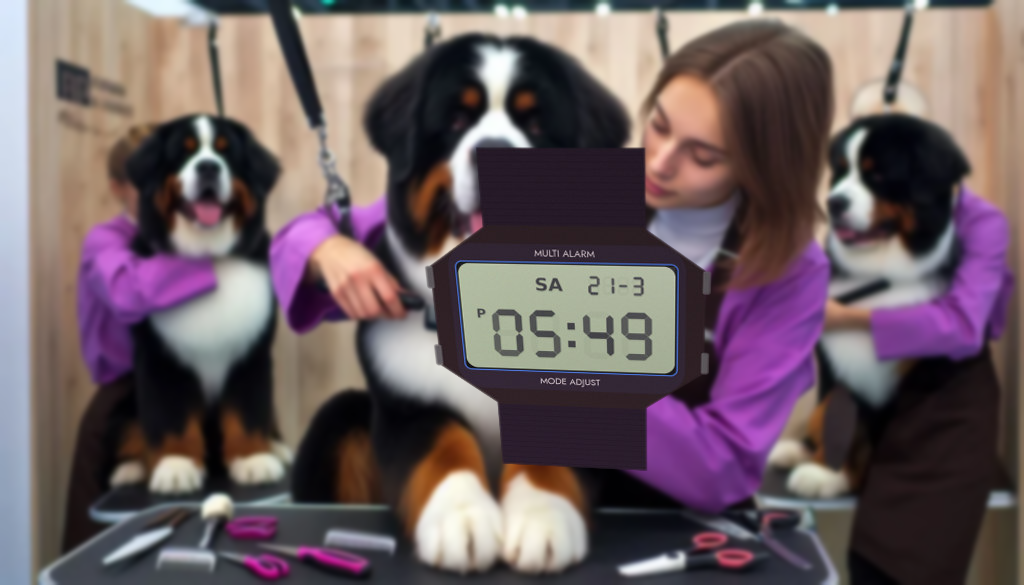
5.49
